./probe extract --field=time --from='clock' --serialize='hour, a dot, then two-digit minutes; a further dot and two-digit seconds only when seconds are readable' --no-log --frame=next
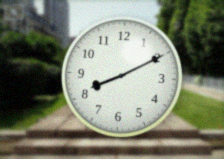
8.10
